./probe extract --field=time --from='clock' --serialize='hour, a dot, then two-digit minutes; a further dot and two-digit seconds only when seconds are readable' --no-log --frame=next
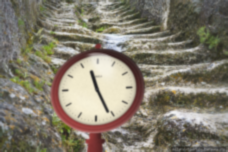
11.26
